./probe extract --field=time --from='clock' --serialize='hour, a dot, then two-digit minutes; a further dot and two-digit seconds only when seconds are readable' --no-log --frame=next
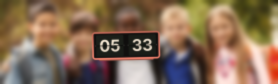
5.33
